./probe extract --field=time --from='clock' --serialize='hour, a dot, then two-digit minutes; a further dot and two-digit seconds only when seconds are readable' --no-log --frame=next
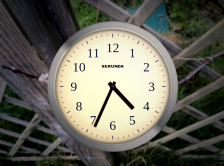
4.34
